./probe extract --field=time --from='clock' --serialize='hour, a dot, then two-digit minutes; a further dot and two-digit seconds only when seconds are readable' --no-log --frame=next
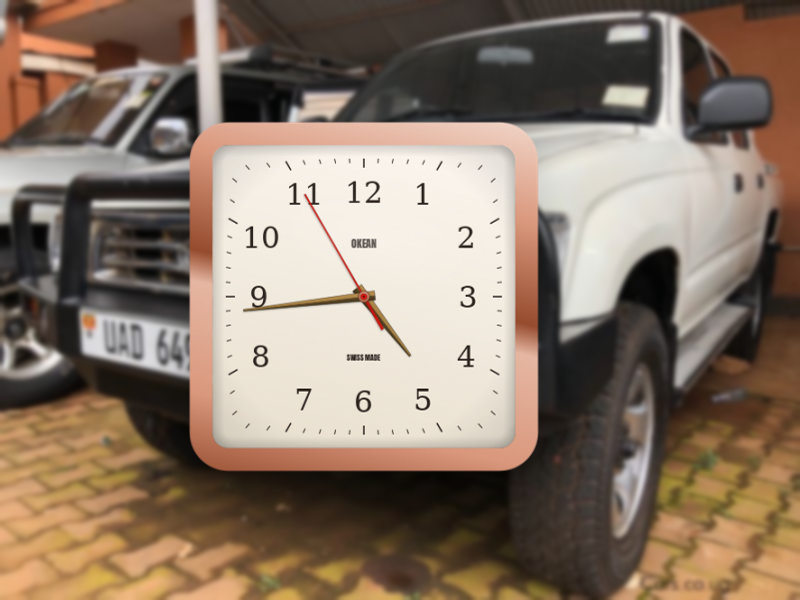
4.43.55
